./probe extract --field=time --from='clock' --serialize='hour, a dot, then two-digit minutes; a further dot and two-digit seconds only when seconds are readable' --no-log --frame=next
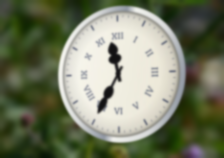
11.35
